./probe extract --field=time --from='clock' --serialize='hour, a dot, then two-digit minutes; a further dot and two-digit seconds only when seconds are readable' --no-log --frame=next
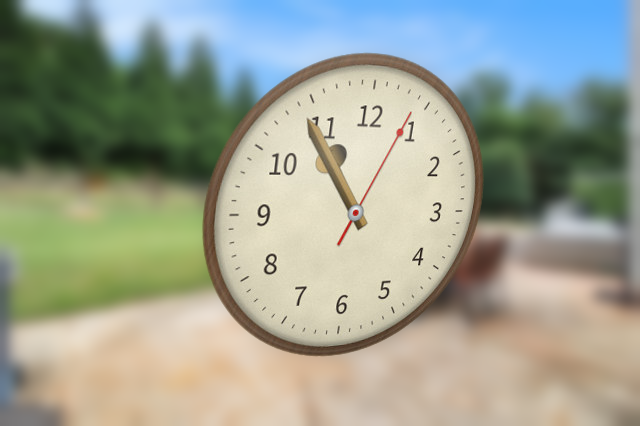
10.54.04
